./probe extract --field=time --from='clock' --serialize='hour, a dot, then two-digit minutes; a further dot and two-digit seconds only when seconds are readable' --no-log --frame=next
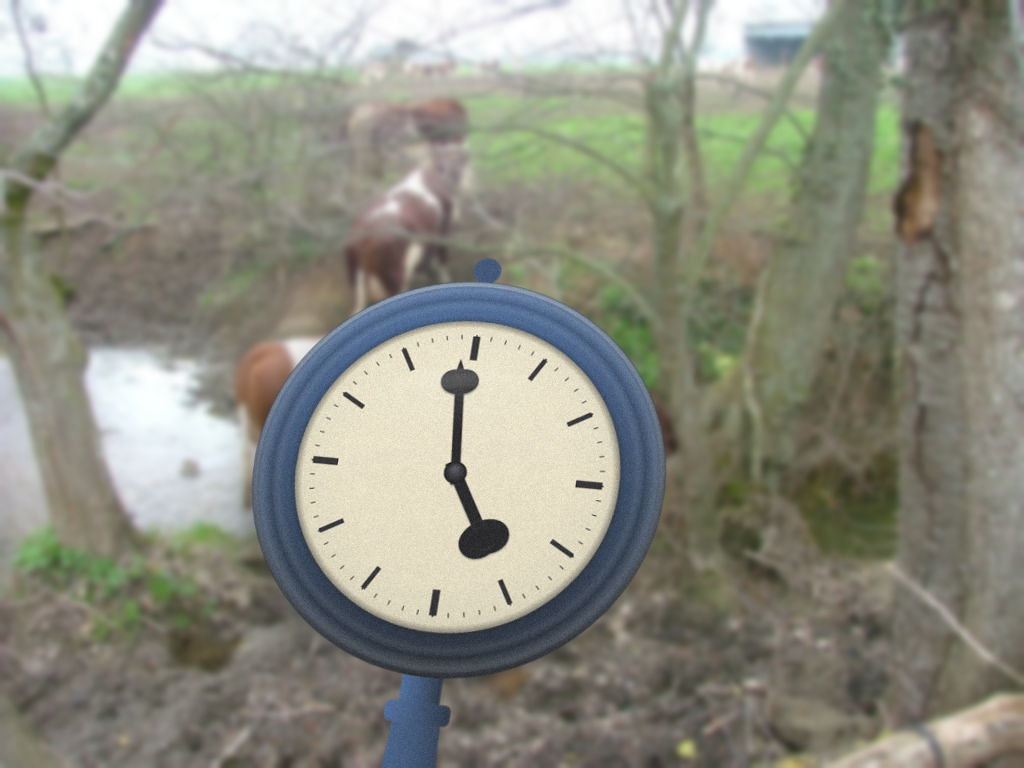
4.59
